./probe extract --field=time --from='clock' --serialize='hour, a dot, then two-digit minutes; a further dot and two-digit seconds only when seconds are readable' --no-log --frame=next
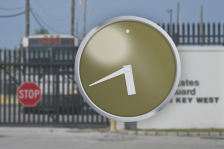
5.41
